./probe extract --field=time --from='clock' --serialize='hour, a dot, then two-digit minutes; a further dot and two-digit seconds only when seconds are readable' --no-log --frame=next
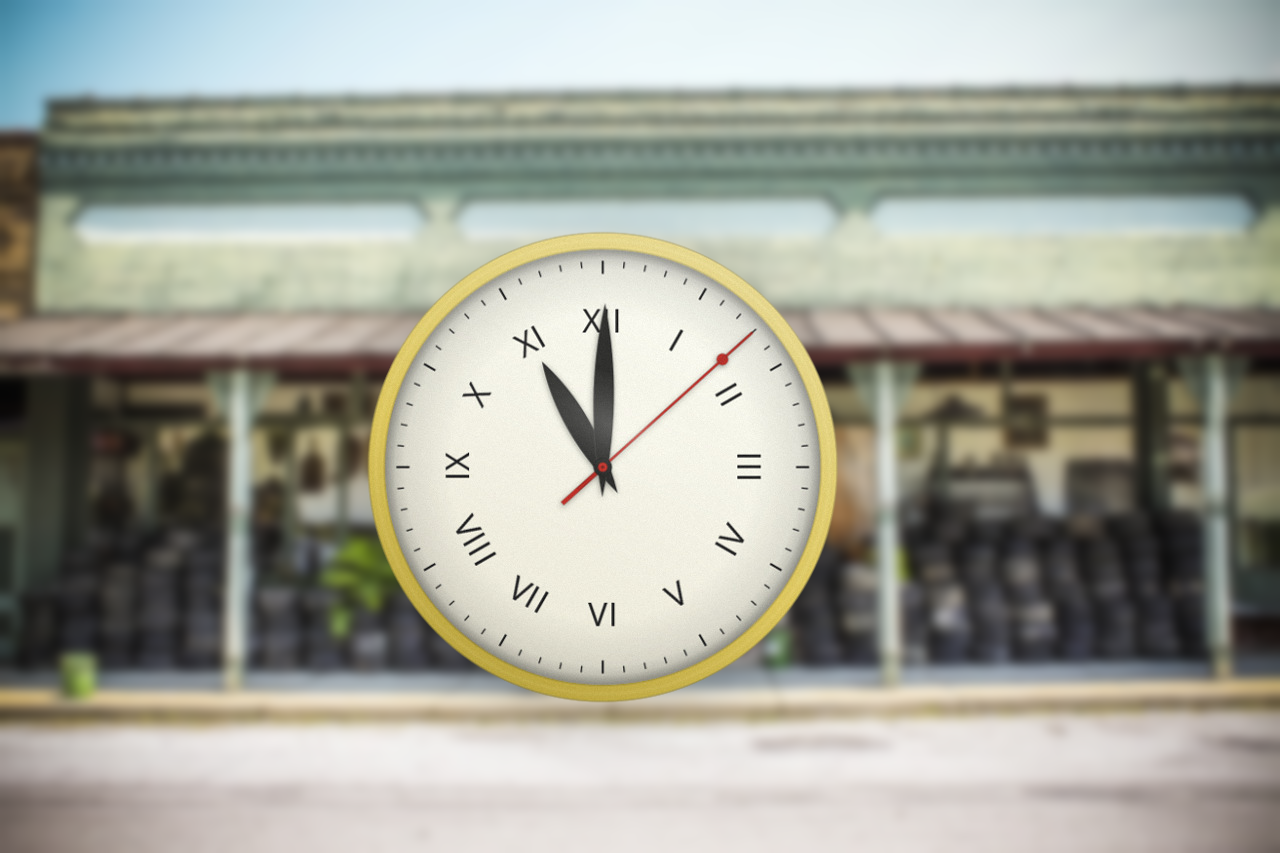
11.00.08
